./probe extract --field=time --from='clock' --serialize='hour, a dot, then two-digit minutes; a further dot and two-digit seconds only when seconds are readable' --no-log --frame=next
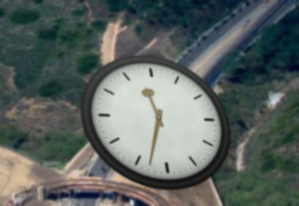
11.33
